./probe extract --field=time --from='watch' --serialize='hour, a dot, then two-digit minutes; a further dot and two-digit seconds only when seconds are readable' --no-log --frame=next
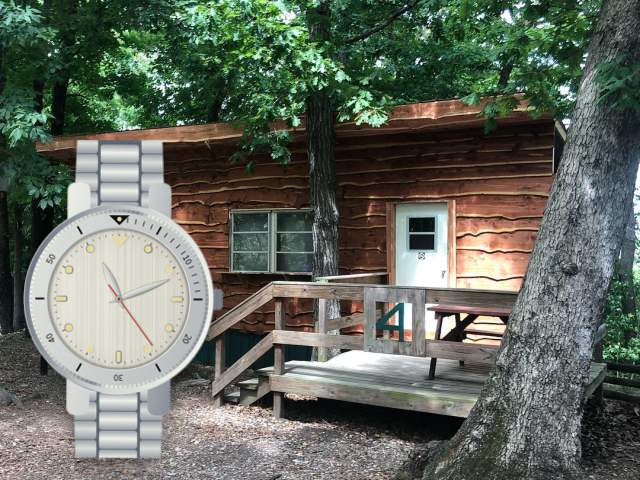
11.11.24
